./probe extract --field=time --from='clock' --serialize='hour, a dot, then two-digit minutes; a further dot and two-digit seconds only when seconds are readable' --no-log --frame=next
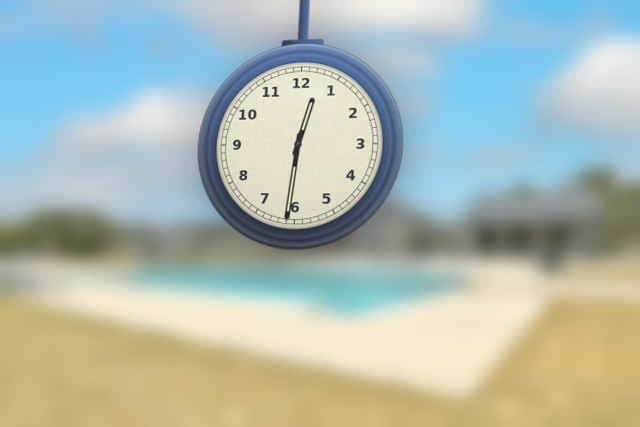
12.31
